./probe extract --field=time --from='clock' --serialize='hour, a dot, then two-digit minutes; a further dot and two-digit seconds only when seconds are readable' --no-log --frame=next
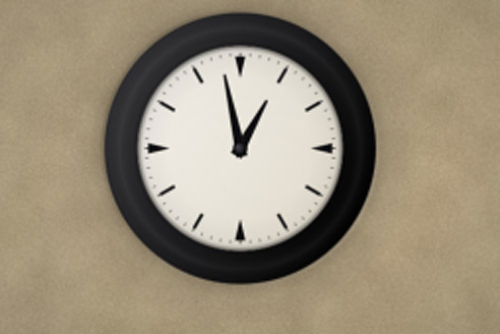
12.58
